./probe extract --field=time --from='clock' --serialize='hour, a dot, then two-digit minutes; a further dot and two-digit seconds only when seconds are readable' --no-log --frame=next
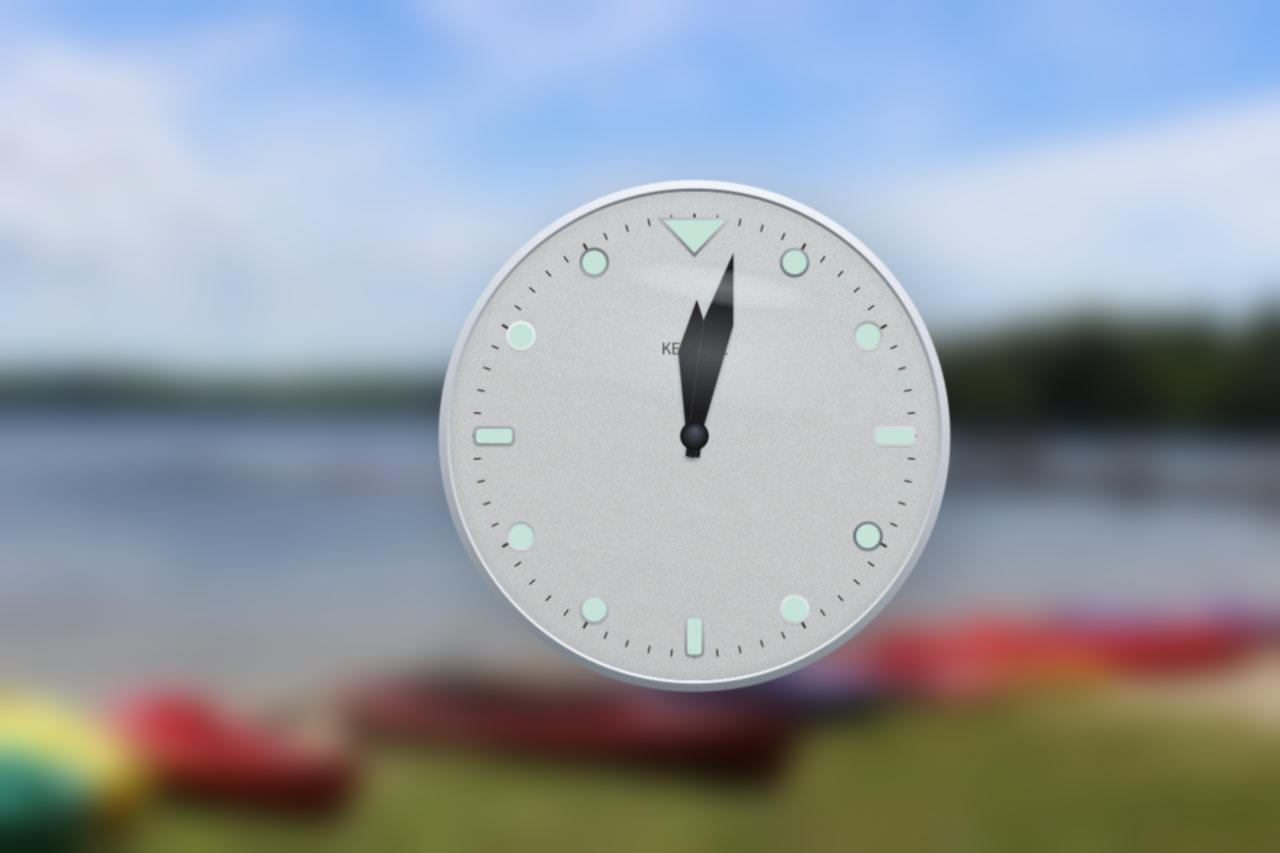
12.02
